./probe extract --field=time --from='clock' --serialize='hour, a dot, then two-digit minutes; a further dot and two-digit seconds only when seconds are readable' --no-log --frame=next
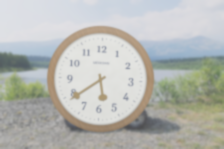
5.39
